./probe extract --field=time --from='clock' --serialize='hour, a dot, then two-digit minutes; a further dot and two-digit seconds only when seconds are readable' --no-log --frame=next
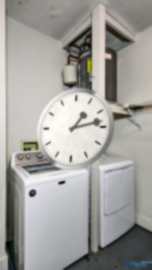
1.13
